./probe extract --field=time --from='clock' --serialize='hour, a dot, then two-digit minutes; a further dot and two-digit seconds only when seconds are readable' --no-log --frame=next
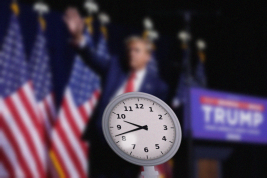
9.42
